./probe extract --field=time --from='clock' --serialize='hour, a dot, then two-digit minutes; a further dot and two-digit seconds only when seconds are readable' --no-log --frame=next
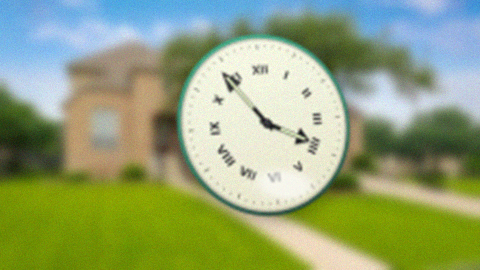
3.54
